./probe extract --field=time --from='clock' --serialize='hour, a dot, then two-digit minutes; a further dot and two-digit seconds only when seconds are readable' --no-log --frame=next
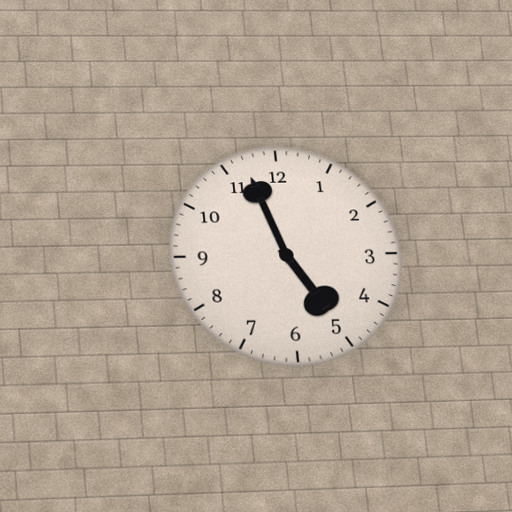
4.57
